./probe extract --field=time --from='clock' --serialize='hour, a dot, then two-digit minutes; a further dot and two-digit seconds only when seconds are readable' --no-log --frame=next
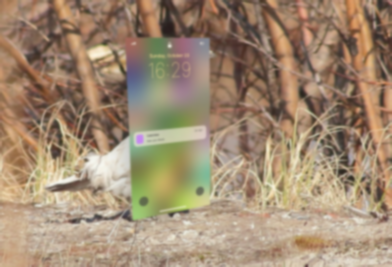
16.29
